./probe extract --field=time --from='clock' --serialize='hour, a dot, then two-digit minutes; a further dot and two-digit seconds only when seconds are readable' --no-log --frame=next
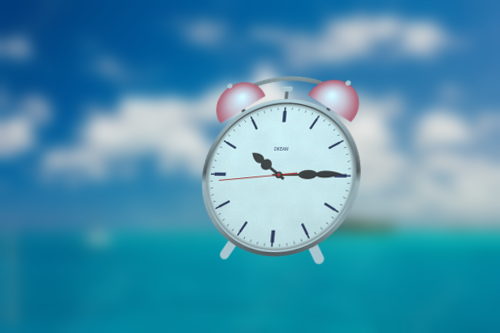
10.14.44
